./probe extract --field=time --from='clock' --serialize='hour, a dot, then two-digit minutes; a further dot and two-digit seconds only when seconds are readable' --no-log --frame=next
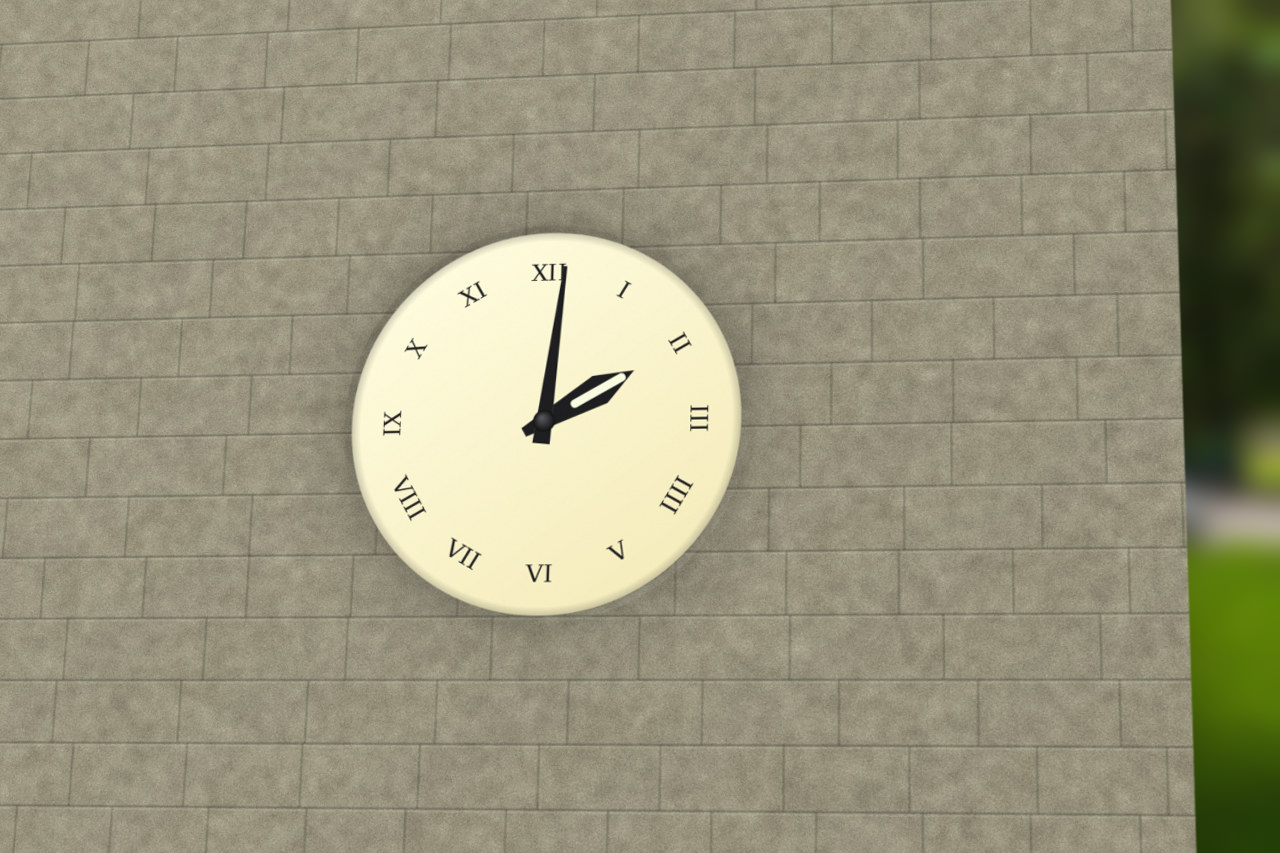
2.01
